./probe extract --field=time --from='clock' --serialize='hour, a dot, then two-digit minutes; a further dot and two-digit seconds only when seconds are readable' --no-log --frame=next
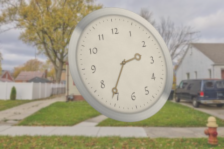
2.36
